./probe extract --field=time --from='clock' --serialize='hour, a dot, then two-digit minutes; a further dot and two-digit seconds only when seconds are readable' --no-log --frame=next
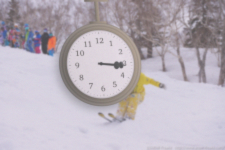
3.16
